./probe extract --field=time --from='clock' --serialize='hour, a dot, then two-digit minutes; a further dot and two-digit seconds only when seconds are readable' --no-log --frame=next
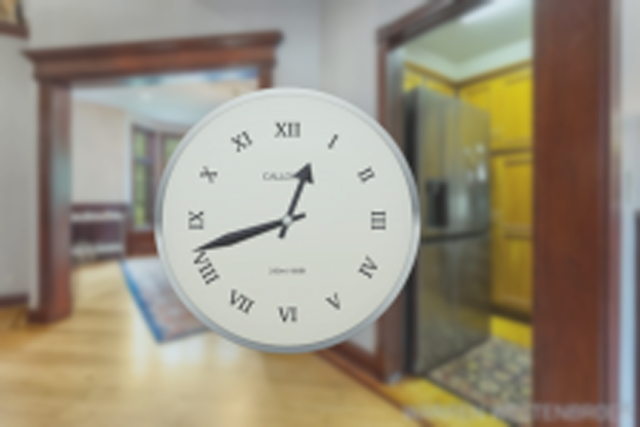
12.42
